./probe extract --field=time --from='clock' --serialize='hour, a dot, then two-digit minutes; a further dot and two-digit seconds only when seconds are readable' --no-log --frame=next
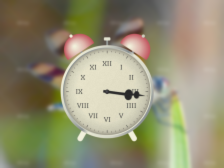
3.16
